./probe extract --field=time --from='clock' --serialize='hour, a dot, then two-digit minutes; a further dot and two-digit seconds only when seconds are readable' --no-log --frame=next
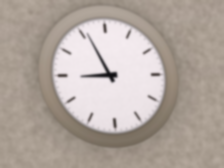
8.56
